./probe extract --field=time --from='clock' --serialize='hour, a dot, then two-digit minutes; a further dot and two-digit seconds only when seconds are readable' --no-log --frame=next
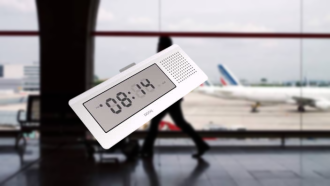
8.14
